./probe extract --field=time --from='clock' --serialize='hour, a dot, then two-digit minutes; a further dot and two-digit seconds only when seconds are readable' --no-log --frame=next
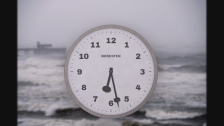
6.28
